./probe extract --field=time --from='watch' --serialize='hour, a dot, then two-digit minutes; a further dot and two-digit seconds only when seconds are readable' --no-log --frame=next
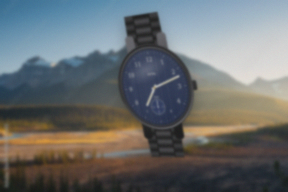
7.12
